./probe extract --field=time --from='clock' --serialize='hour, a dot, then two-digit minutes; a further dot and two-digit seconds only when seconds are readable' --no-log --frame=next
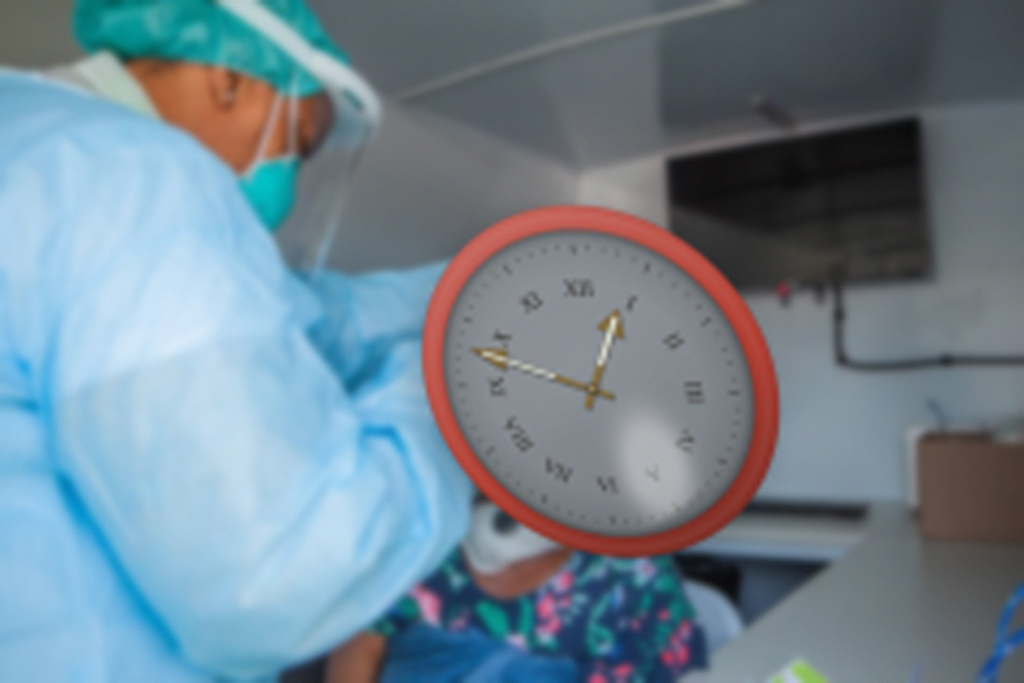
12.48
